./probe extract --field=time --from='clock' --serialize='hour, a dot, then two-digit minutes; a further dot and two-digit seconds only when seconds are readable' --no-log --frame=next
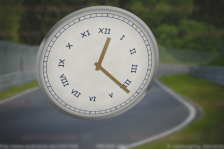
12.21
